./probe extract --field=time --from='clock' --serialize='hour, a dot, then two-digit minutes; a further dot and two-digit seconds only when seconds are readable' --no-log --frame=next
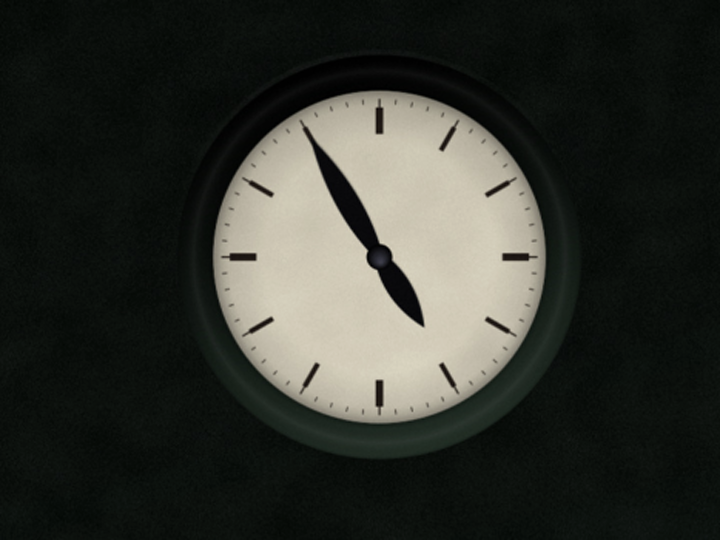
4.55
